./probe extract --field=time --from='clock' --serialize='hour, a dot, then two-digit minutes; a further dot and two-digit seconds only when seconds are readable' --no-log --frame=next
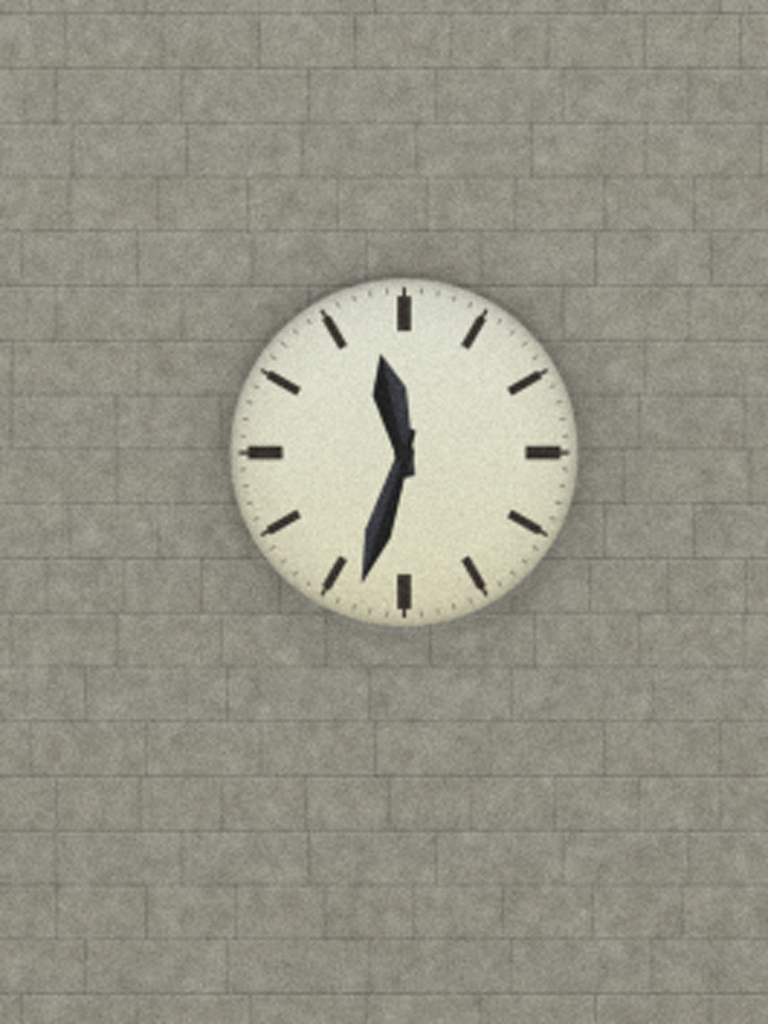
11.33
